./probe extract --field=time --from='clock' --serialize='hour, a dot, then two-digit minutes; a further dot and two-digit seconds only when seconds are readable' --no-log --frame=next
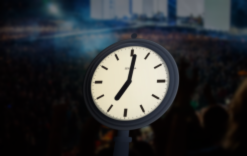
7.01
